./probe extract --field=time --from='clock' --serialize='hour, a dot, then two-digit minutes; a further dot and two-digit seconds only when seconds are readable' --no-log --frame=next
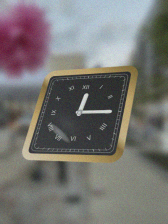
12.15
